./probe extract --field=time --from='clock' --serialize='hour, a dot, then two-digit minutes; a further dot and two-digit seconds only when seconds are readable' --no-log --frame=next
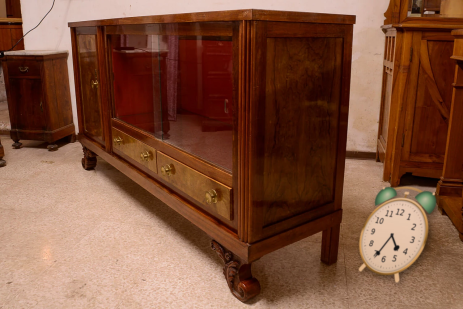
4.34
